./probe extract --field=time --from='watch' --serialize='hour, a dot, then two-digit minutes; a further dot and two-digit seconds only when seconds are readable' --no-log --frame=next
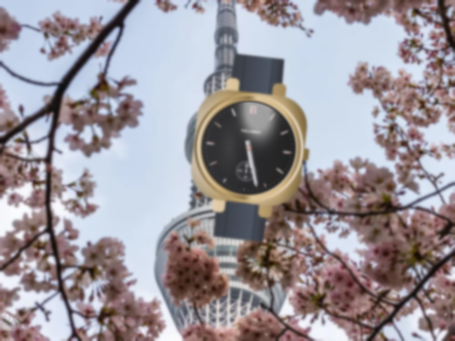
5.27
